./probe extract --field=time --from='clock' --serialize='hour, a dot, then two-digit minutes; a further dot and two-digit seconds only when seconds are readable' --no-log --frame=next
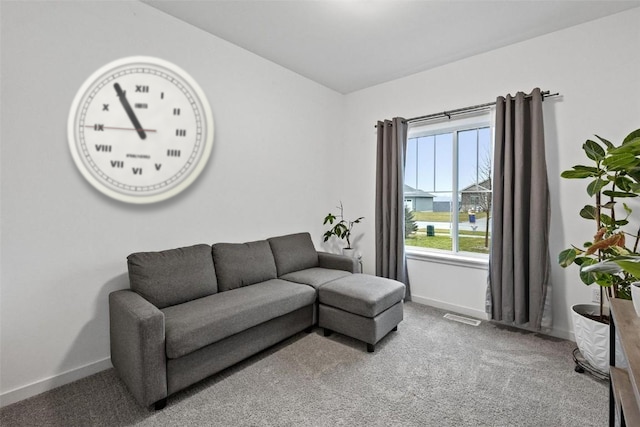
10.54.45
